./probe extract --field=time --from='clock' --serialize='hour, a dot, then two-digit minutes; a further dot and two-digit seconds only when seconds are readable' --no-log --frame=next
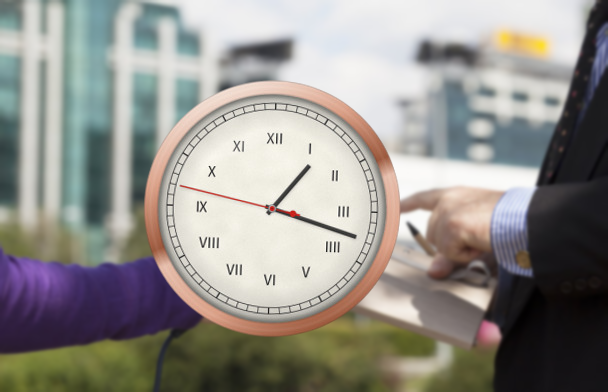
1.17.47
